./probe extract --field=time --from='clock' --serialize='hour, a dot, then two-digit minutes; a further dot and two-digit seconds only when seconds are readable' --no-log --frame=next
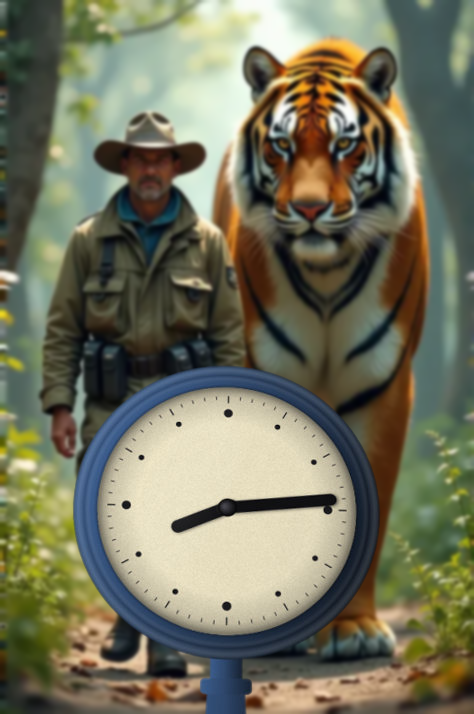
8.14
